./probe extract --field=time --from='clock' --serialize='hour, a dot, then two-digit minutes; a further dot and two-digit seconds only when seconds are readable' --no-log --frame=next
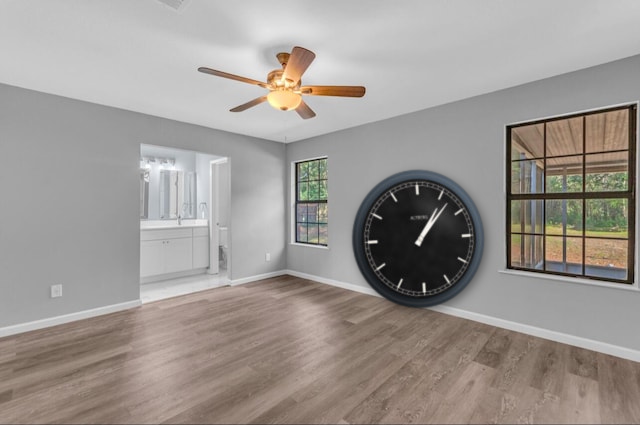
1.07
